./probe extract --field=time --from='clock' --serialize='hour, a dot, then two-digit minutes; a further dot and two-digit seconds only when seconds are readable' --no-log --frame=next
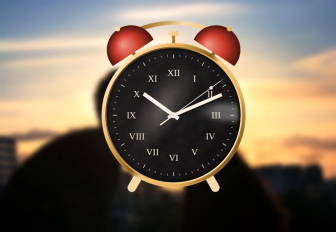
10.11.09
